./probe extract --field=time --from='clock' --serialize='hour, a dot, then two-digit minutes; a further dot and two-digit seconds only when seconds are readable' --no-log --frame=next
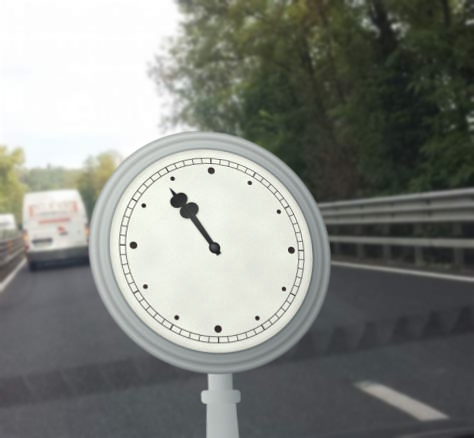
10.54
